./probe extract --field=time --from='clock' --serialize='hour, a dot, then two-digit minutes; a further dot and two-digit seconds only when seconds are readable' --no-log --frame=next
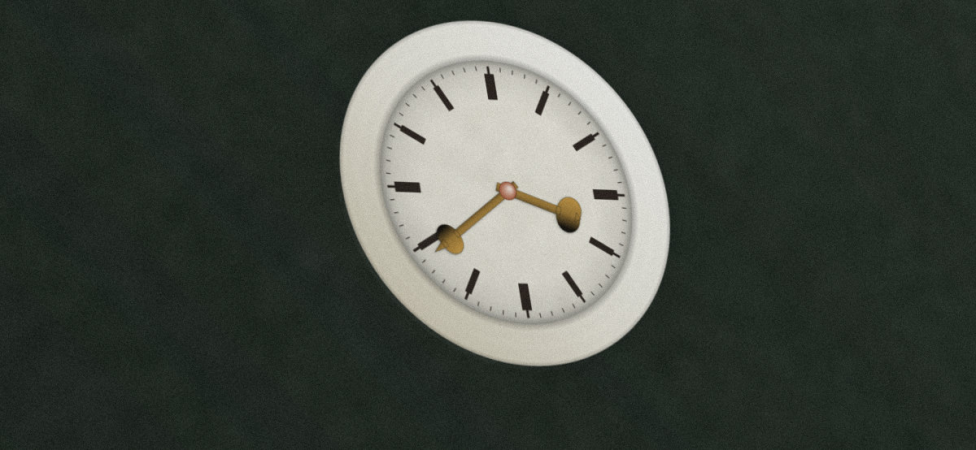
3.39
